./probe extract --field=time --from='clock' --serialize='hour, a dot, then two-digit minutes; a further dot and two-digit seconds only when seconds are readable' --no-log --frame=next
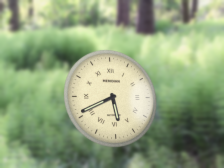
5.41
